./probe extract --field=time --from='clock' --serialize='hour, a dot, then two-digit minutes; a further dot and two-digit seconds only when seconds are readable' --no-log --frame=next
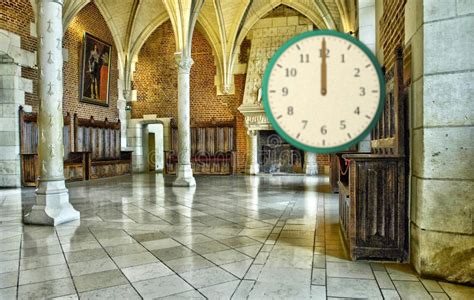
12.00
